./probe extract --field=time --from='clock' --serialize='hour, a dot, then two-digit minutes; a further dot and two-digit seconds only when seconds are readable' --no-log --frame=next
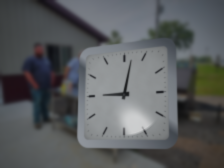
9.02
